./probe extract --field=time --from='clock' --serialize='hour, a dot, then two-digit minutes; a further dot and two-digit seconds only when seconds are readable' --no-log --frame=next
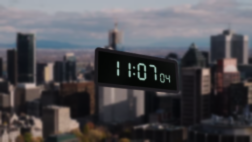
11.07.04
